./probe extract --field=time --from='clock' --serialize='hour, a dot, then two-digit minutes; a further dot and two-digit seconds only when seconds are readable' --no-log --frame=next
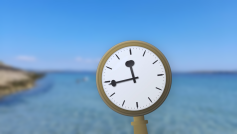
11.44
